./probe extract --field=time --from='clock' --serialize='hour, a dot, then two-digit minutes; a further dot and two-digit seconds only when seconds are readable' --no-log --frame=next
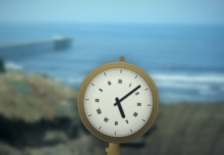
5.08
